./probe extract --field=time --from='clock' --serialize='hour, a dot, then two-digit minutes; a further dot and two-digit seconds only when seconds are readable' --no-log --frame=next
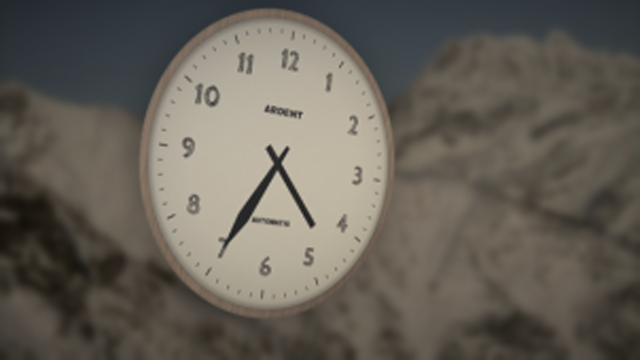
4.35
